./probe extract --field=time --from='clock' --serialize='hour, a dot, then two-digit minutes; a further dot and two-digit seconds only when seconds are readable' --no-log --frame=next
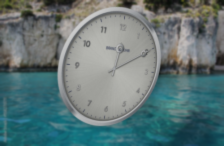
12.10
